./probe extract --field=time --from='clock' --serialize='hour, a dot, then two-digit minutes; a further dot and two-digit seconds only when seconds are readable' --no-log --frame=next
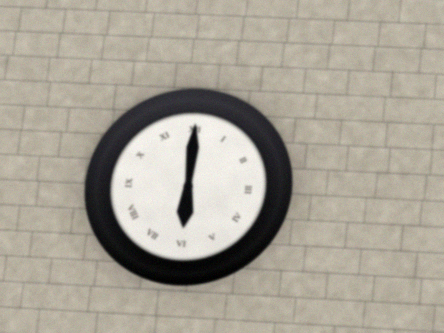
6.00
